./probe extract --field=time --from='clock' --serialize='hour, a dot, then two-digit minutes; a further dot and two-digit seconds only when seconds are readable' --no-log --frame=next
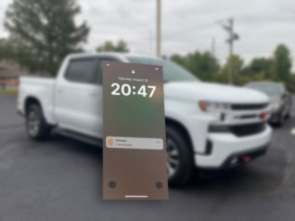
20.47
